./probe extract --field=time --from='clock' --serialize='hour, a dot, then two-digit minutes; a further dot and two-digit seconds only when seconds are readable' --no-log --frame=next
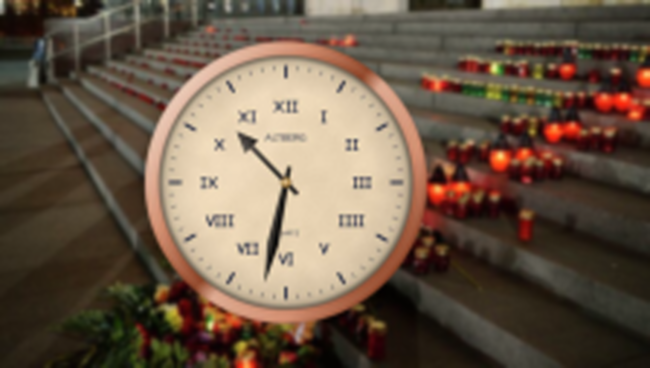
10.32
